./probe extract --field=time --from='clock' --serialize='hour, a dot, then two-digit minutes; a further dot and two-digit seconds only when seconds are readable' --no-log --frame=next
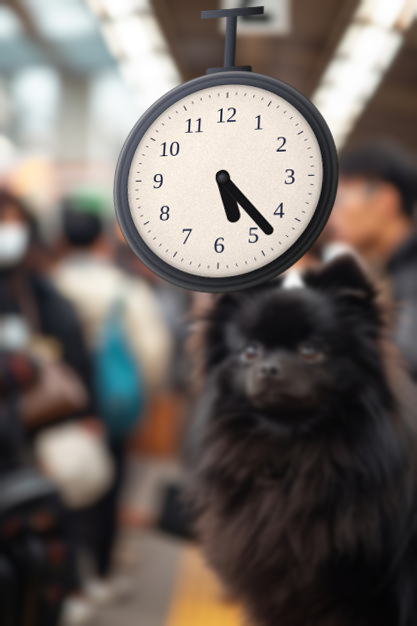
5.23
